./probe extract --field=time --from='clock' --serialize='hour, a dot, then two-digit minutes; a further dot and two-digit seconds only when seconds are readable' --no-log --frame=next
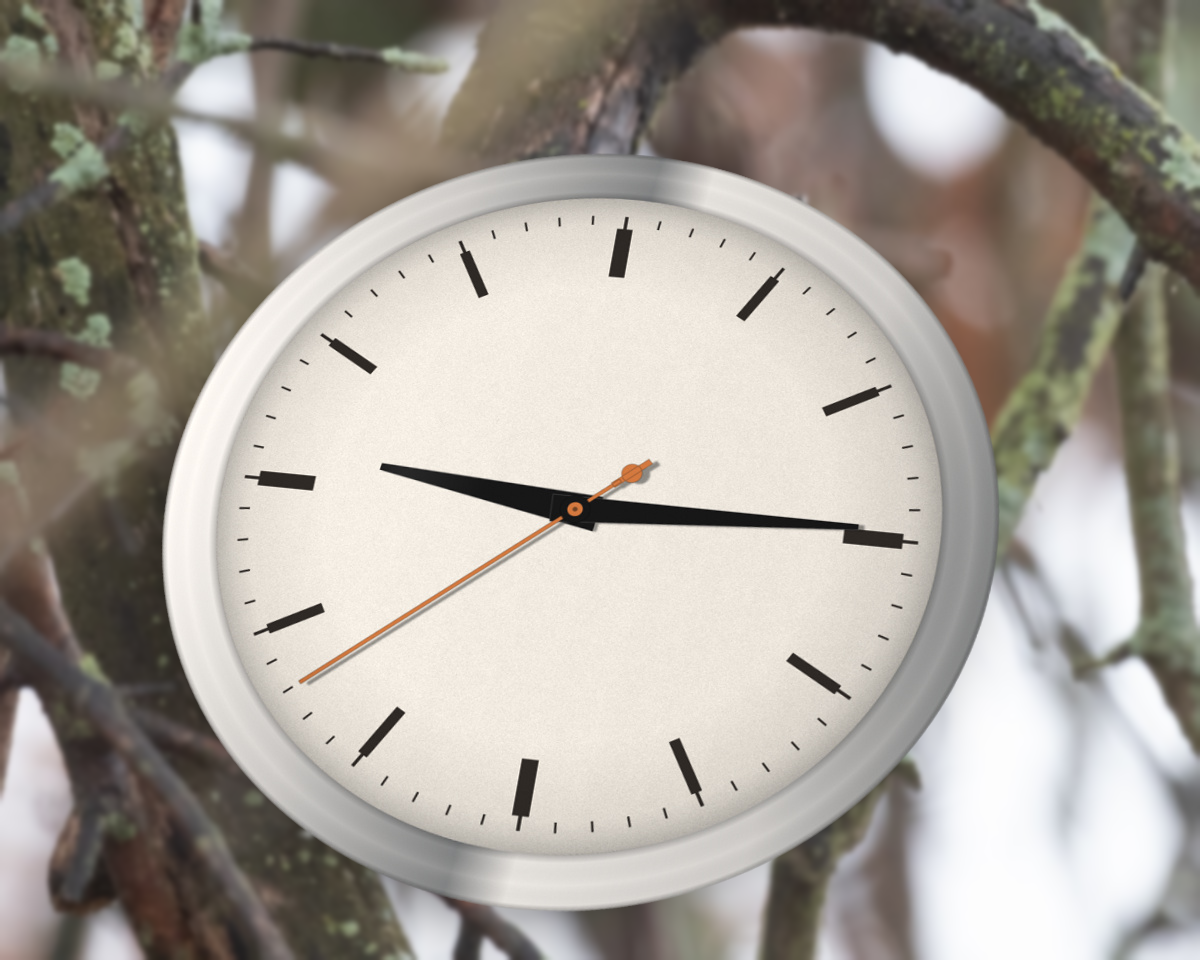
9.14.38
